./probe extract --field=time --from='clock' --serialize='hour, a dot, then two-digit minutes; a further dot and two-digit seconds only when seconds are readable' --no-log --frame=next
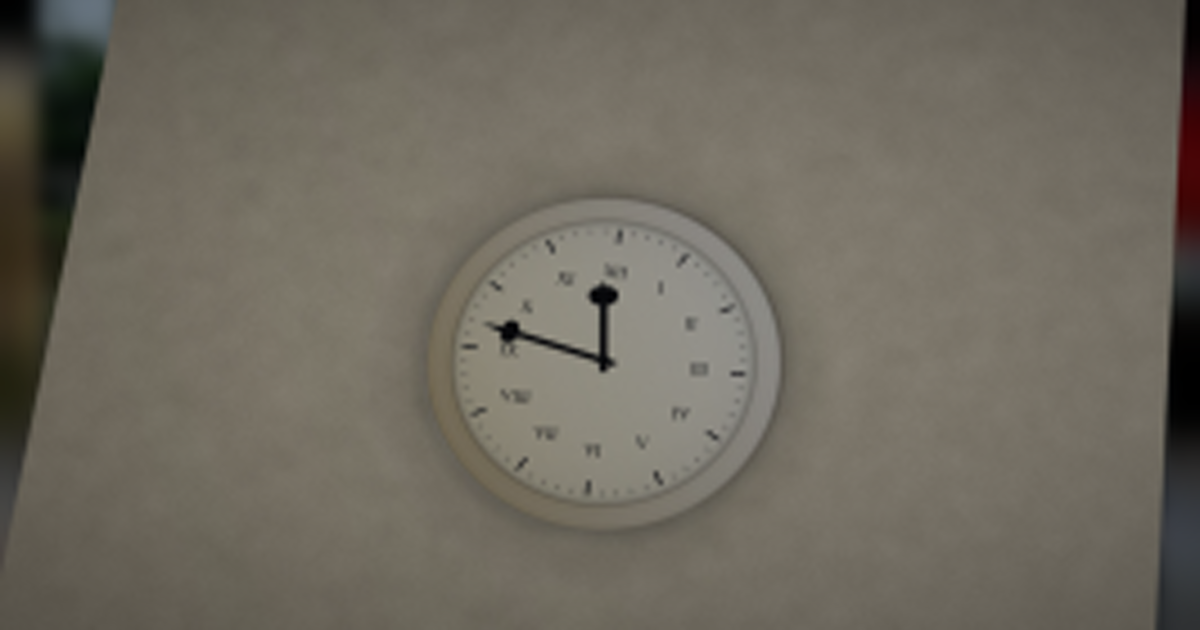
11.47
